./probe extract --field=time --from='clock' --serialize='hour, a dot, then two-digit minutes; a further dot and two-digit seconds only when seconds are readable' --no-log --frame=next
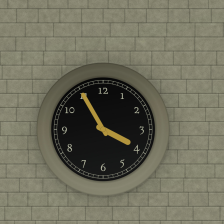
3.55
